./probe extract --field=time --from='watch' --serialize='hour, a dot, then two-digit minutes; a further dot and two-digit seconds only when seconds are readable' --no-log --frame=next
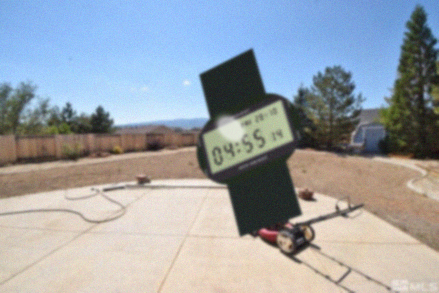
4.55
